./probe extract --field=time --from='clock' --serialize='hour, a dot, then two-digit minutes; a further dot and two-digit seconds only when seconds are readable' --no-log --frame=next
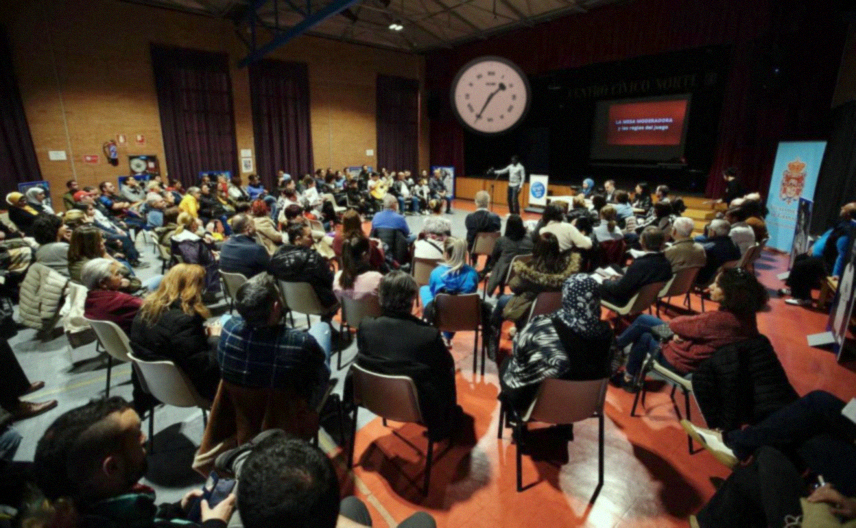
1.35
